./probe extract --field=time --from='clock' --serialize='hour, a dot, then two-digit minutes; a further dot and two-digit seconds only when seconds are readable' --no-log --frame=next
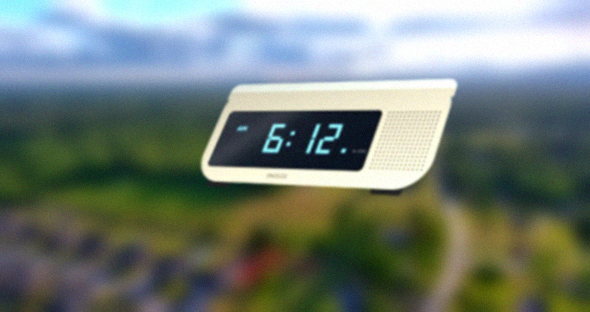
6.12
